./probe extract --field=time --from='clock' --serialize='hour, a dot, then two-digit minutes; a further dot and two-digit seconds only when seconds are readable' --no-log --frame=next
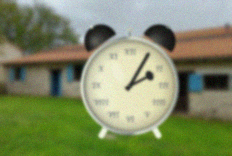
2.05
